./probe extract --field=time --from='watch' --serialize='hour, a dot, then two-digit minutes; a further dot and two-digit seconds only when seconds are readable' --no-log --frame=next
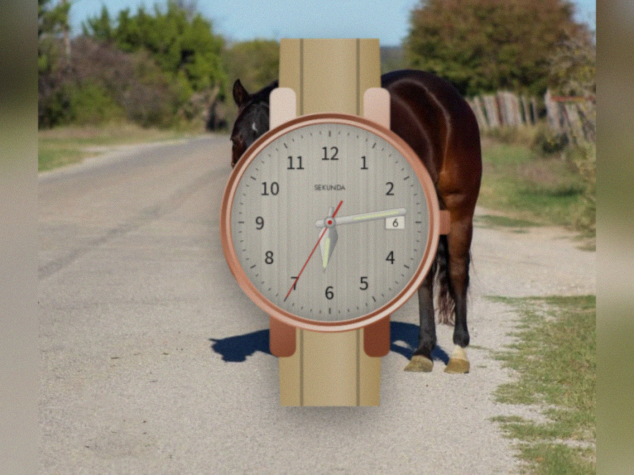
6.13.35
